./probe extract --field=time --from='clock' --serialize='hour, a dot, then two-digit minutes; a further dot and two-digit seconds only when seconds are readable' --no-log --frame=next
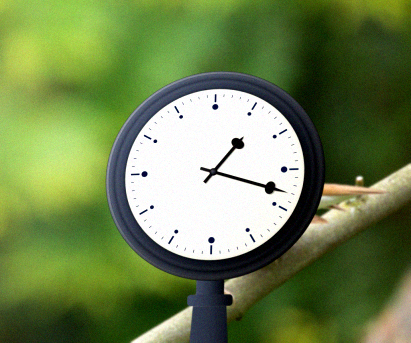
1.18
